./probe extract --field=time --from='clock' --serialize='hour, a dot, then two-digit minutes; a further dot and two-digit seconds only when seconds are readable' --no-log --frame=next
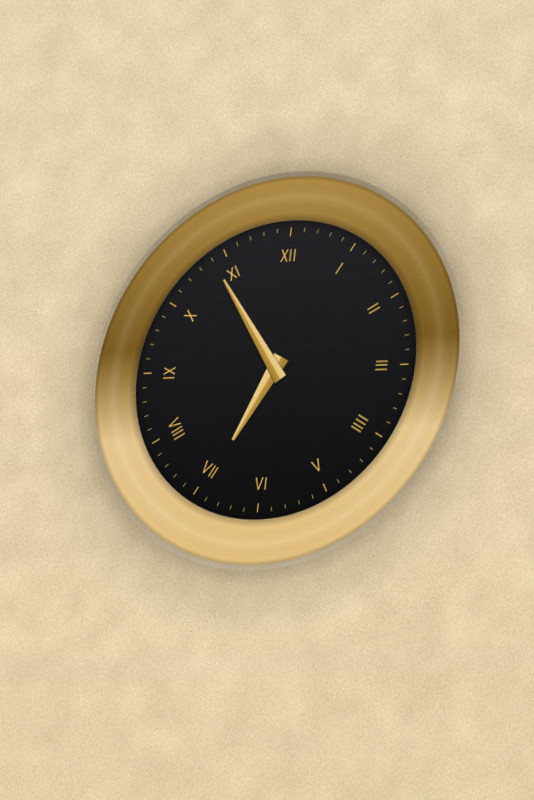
6.54
